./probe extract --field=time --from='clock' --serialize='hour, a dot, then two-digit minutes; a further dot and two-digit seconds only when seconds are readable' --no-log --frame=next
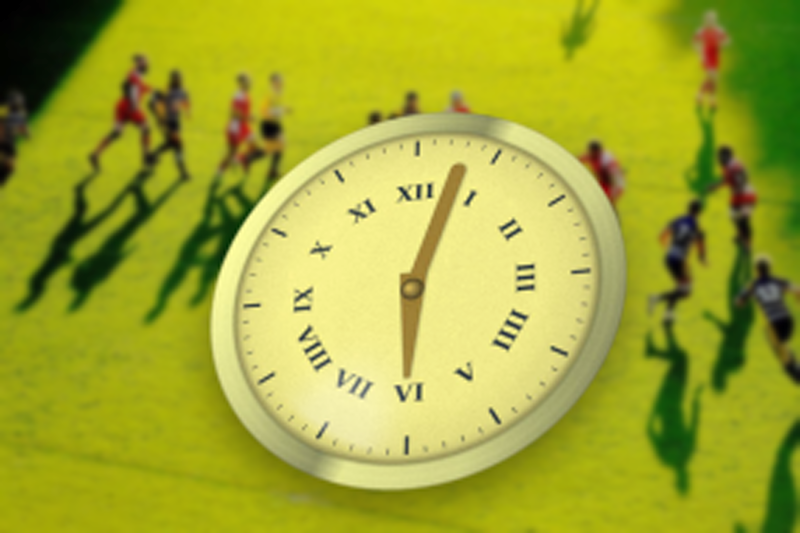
6.03
